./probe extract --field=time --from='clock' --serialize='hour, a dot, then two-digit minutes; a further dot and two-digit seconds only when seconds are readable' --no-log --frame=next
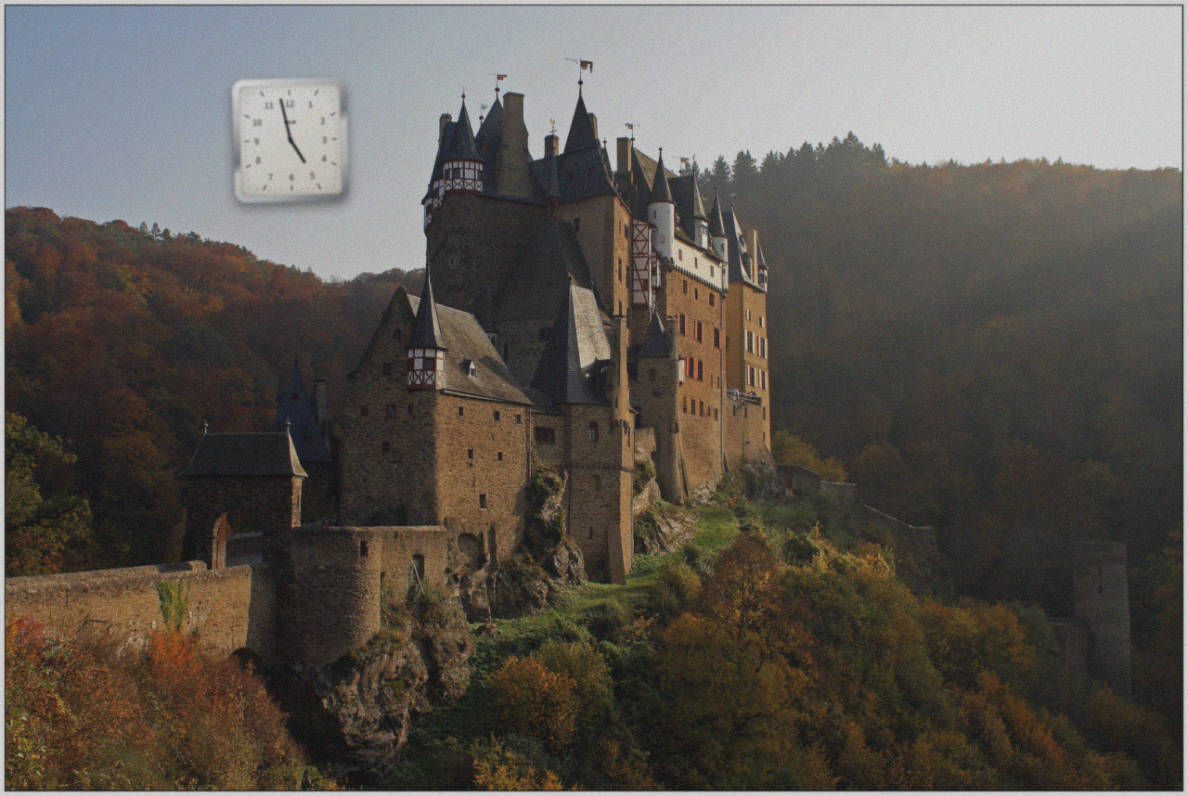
4.58
